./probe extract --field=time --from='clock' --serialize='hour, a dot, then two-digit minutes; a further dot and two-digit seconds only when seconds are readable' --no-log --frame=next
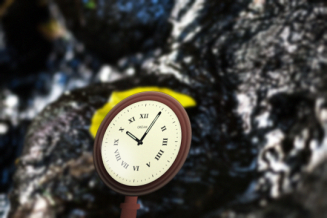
10.05
